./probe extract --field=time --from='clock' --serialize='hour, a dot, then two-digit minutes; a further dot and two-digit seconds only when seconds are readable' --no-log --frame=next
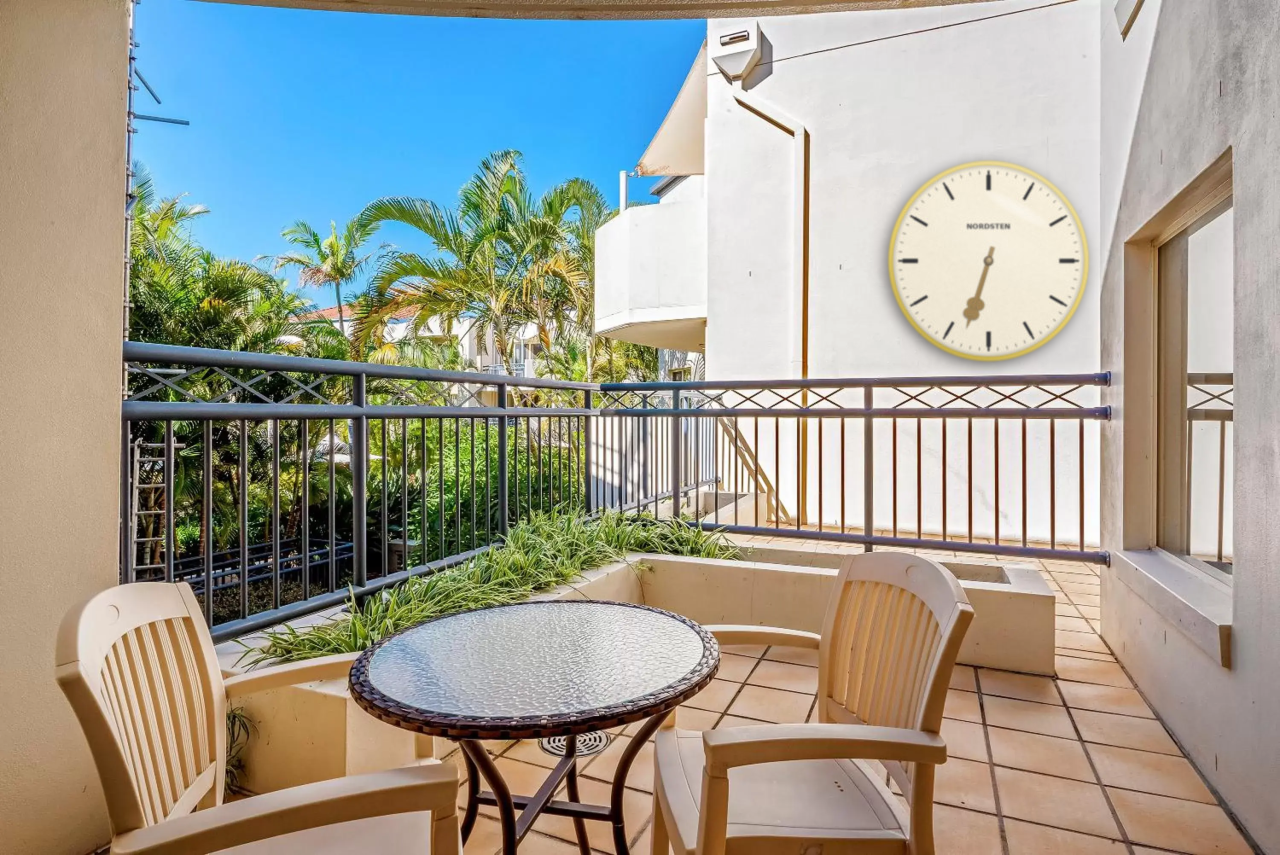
6.33
